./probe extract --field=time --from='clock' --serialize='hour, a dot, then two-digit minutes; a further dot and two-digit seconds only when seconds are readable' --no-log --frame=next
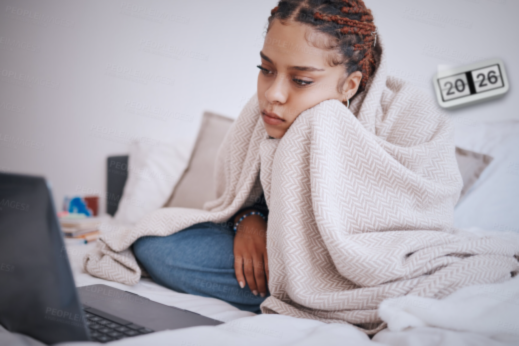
20.26
